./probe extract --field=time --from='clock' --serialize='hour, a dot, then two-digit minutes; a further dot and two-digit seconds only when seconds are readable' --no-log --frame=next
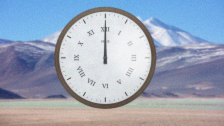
12.00
